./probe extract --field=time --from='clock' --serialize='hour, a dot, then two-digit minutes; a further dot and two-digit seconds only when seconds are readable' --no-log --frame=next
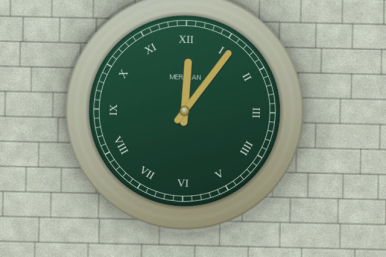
12.06
